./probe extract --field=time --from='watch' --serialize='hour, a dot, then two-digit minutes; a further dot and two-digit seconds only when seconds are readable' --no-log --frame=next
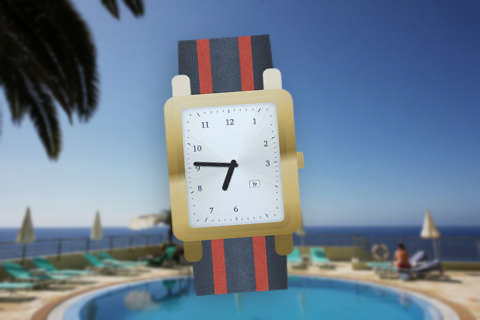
6.46
